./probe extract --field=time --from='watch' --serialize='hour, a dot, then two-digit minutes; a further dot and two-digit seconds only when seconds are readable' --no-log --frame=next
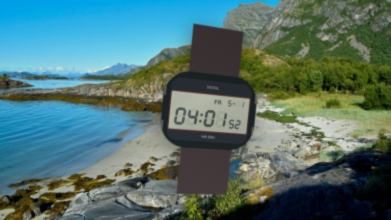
4.01.52
